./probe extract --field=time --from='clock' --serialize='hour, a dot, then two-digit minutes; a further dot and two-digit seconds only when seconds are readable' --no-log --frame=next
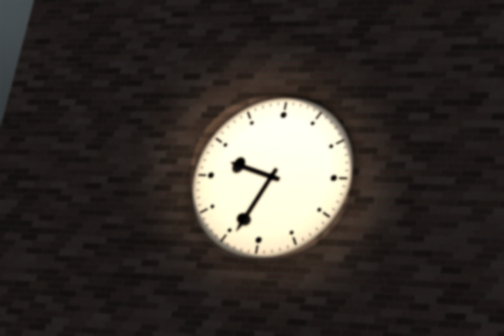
9.34
